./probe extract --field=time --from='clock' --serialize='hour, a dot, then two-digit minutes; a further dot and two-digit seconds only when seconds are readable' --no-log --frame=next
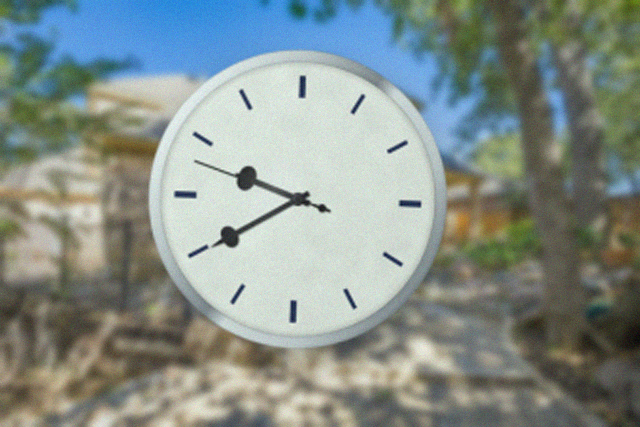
9.39.48
